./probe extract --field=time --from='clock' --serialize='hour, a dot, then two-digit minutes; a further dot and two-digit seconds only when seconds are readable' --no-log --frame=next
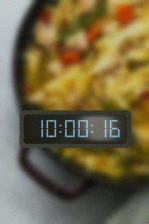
10.00.16
